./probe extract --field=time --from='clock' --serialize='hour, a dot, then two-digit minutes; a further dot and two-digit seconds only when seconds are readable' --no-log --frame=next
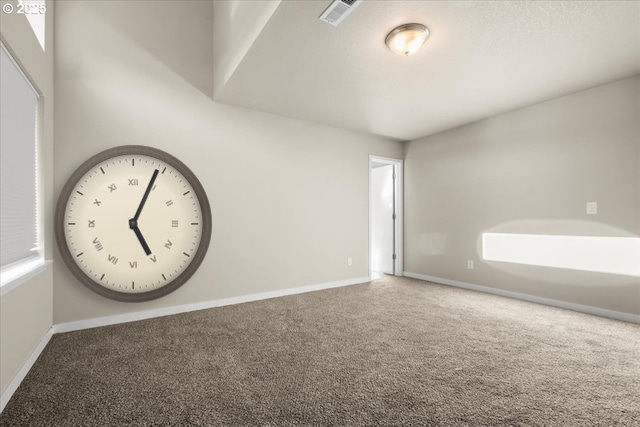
5.04
